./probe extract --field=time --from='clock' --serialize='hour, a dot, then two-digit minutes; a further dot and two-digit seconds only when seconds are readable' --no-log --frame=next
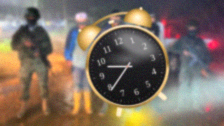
9.39
